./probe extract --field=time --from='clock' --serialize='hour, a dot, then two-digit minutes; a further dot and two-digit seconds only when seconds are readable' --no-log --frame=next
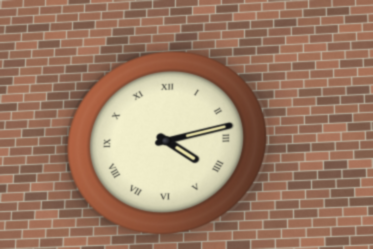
4.13
